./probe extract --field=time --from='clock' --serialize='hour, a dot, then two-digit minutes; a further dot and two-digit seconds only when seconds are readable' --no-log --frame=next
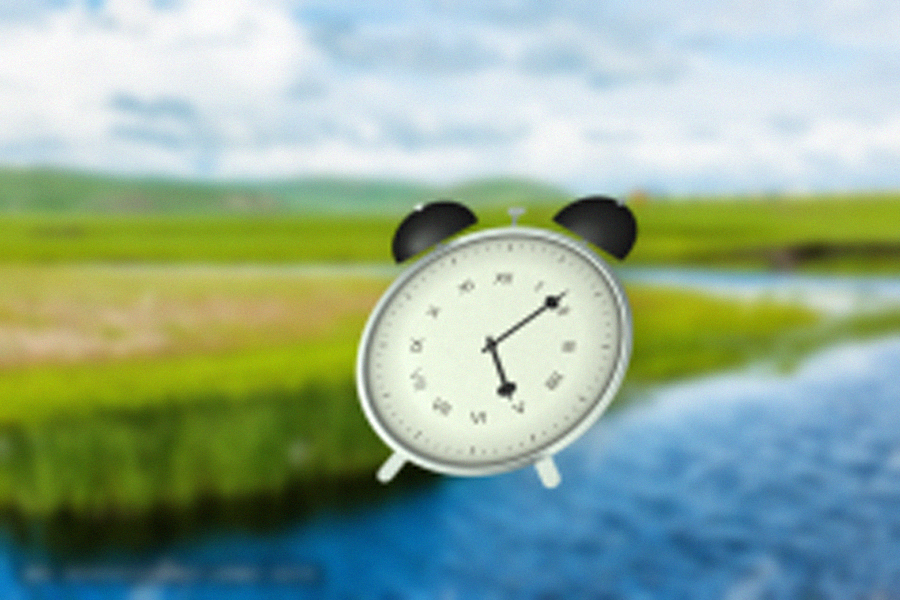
5.08
